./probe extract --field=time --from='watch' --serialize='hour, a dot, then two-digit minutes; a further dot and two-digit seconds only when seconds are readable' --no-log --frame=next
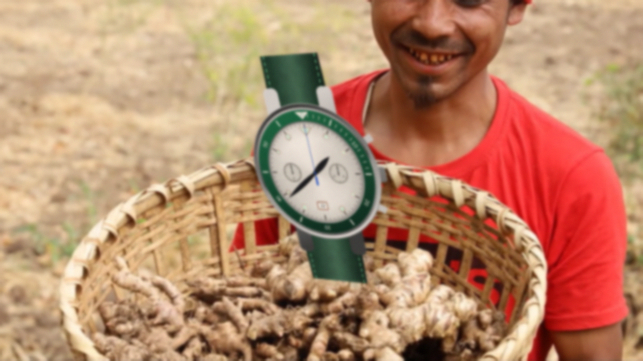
1.39
